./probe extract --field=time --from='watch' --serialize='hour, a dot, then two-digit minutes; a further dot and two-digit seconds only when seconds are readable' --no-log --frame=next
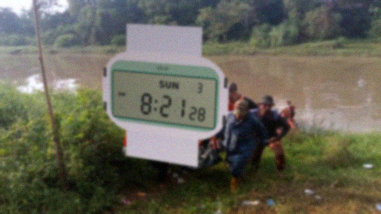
8.21.28
